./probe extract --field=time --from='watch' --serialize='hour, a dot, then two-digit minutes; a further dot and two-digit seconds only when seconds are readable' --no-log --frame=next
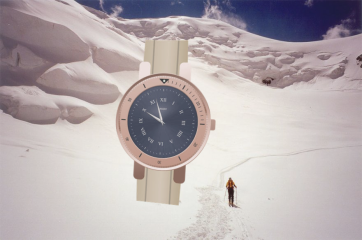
9.57
